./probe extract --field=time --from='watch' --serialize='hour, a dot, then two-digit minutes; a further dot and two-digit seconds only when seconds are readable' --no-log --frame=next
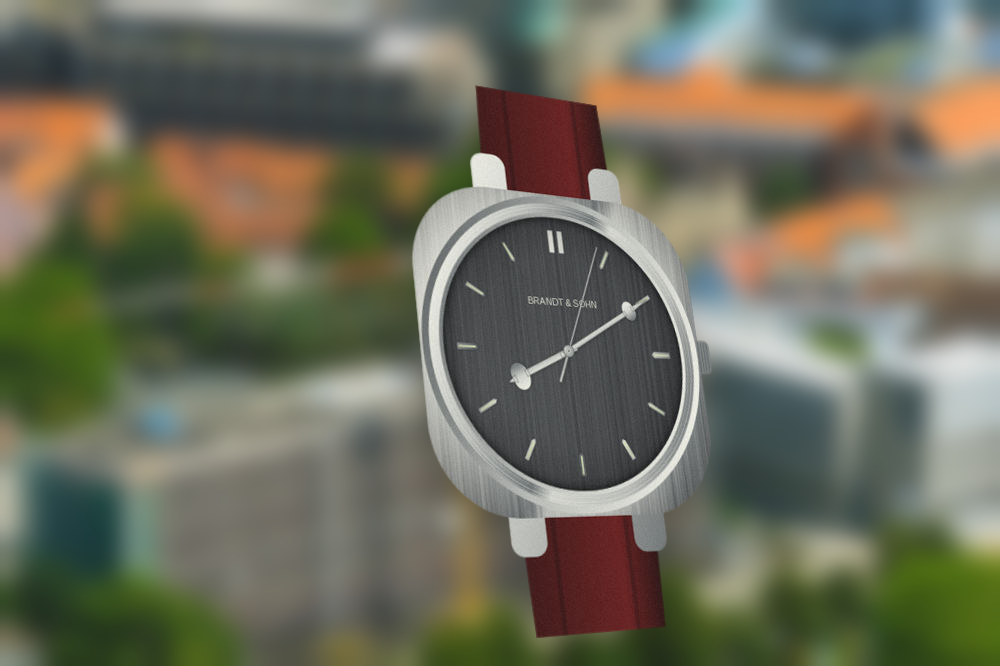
8.10.04
